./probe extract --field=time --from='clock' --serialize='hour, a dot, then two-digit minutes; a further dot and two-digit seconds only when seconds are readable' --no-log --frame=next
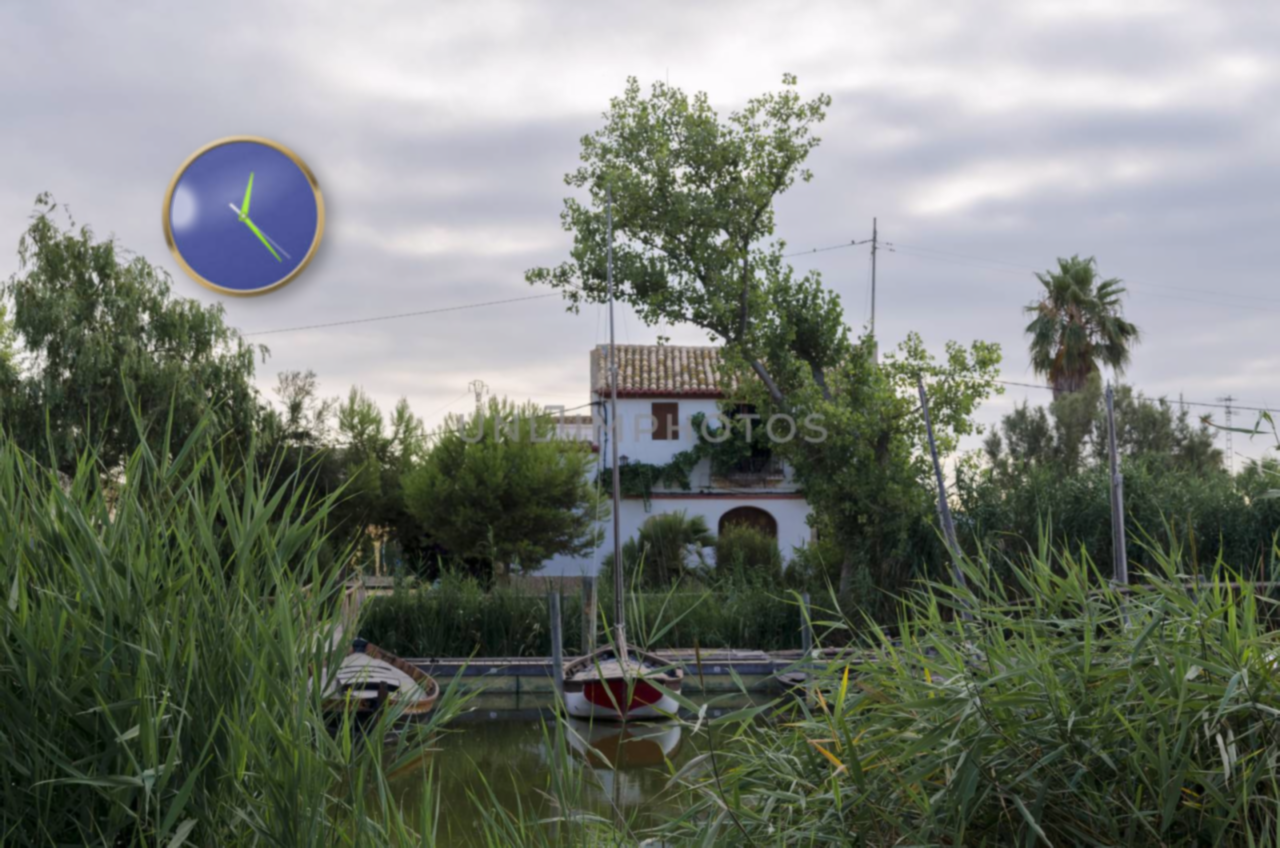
12.23.22
